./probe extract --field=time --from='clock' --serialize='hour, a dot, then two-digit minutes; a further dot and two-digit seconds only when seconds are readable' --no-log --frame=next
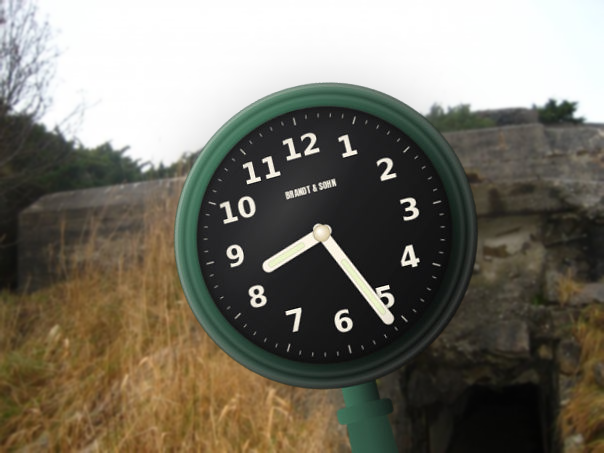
8.26
